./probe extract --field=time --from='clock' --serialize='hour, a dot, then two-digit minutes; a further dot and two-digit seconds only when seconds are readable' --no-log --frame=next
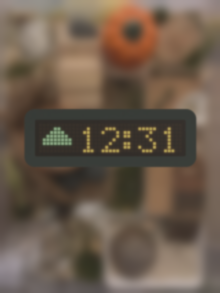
12.31
